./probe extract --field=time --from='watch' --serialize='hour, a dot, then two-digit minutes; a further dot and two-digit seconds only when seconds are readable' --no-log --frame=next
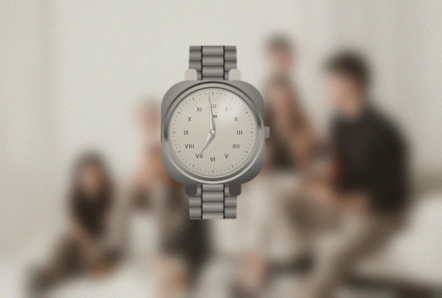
6.59
